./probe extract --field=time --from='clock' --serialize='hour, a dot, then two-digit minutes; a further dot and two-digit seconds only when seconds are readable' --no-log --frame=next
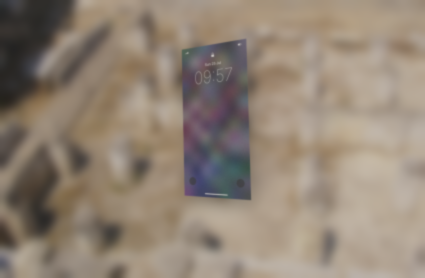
9.57
